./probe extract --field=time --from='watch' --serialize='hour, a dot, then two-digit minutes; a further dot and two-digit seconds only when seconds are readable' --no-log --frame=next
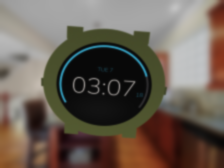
3.07
